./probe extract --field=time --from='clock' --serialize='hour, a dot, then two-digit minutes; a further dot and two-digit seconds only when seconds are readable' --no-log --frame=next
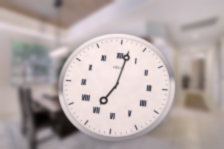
7.02
